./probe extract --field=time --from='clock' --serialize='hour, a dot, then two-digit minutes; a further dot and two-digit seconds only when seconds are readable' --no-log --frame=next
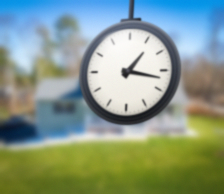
1.17
